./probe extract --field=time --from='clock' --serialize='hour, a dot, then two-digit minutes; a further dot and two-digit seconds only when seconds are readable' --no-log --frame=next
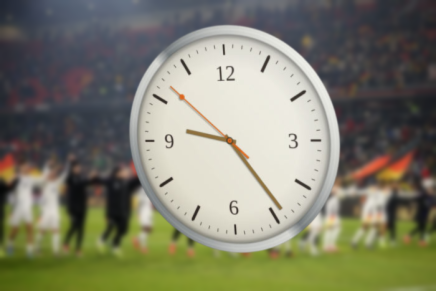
9.23.52
